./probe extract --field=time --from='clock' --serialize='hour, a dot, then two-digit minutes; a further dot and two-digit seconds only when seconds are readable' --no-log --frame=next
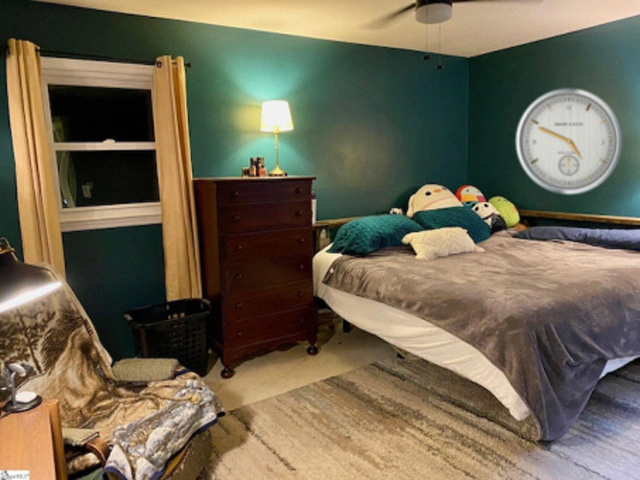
4.49
